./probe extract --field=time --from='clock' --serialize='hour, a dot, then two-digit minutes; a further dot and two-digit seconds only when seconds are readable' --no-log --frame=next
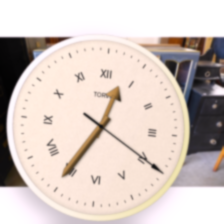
12.35.20
